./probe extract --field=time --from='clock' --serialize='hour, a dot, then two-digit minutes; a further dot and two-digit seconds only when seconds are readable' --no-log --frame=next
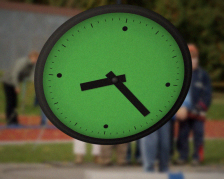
8.22
